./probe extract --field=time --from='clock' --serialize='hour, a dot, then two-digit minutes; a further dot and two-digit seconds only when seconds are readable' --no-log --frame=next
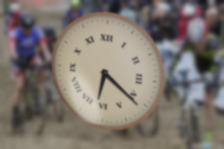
6.21
